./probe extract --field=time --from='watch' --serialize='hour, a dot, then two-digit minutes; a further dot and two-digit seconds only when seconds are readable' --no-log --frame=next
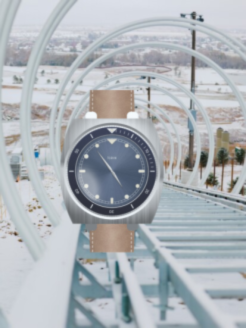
4.54
